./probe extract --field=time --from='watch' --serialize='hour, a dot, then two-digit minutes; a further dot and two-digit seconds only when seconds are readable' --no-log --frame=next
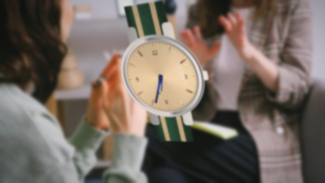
6.34
